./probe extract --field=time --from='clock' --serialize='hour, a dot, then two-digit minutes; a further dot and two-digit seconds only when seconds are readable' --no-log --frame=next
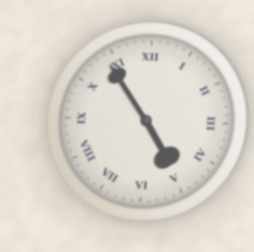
4.54
